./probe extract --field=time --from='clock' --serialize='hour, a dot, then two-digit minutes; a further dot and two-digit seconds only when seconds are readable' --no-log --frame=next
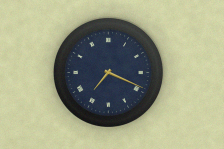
7.19
